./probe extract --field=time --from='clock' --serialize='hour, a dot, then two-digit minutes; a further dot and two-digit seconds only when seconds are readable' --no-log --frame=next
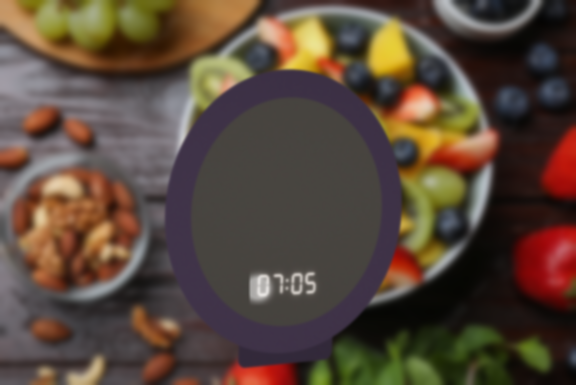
7.05
